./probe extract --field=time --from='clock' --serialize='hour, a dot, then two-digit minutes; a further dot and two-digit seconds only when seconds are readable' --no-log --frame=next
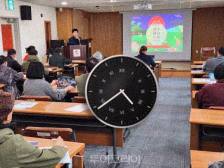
4.39
